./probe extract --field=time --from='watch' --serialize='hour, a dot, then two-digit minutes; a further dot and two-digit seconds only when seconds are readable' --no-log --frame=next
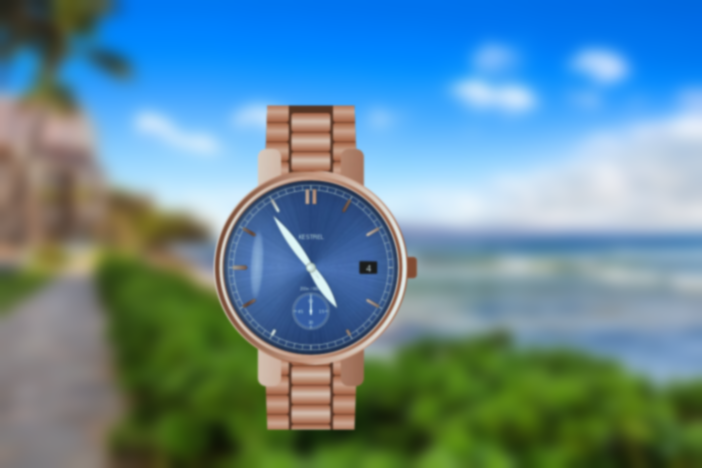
4.54
